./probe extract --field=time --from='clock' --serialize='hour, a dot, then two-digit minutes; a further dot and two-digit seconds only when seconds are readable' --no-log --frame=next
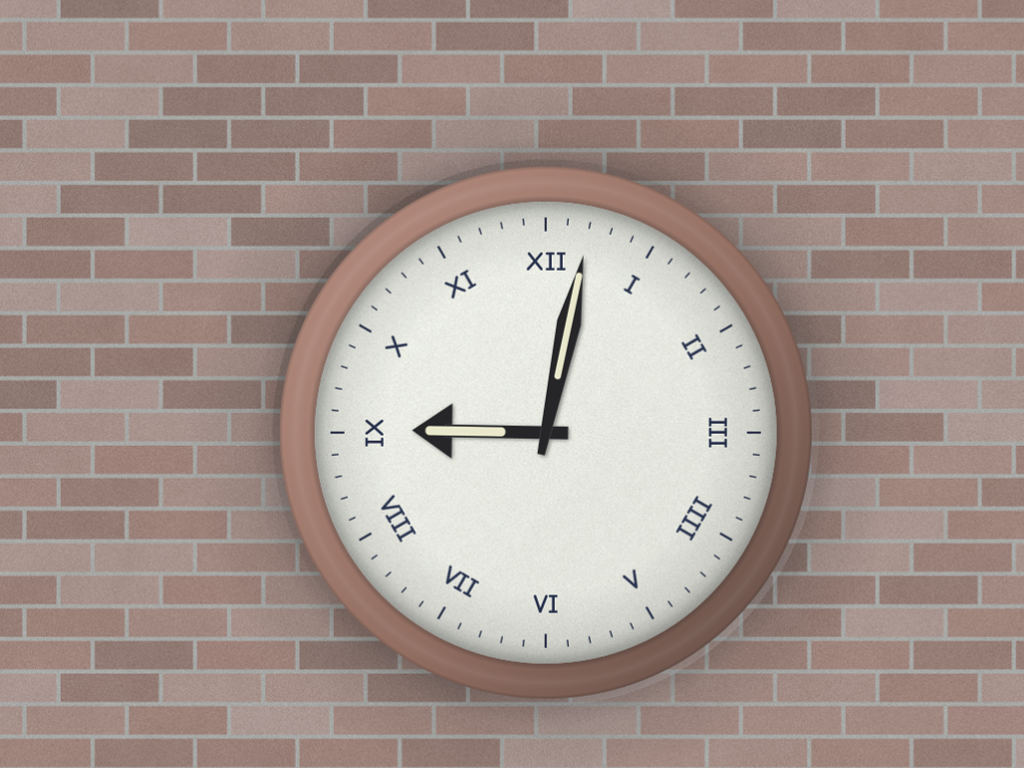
9.02
